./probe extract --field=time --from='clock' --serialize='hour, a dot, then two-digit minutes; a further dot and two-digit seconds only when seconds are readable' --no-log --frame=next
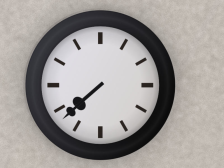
7.38
